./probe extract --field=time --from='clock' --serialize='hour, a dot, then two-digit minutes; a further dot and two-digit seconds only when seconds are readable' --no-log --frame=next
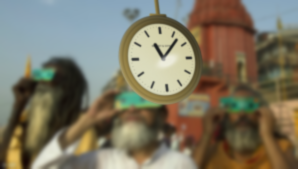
11.07
